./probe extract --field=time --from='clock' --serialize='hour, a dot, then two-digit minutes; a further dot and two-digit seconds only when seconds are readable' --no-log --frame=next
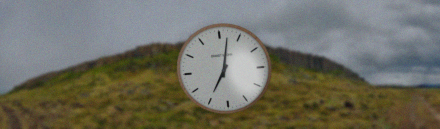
7.02
